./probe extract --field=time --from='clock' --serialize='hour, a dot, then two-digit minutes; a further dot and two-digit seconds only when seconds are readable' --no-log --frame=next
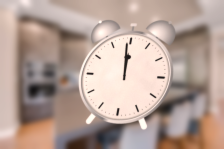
11.59
